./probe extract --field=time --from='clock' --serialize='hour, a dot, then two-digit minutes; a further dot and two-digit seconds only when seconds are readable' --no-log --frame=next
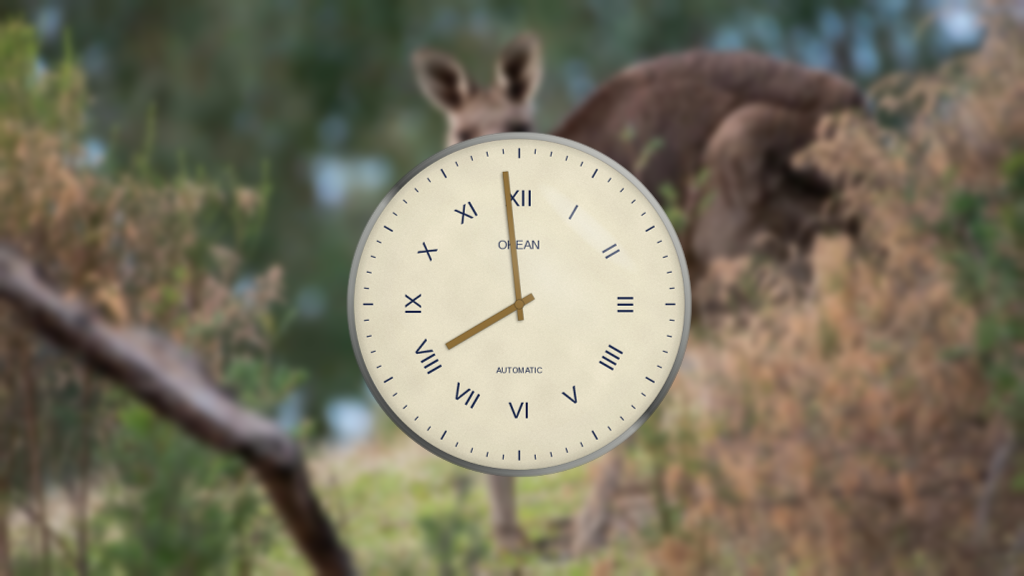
7.59
